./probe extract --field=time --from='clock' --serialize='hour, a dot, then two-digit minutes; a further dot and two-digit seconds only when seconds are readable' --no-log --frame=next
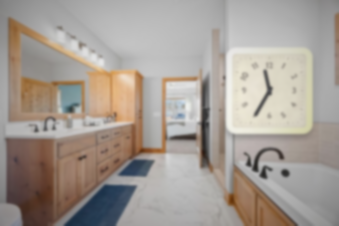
11.35
